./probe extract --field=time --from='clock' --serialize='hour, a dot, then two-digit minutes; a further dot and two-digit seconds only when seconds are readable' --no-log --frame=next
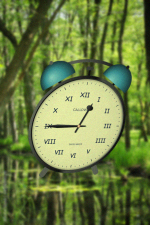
12.45
